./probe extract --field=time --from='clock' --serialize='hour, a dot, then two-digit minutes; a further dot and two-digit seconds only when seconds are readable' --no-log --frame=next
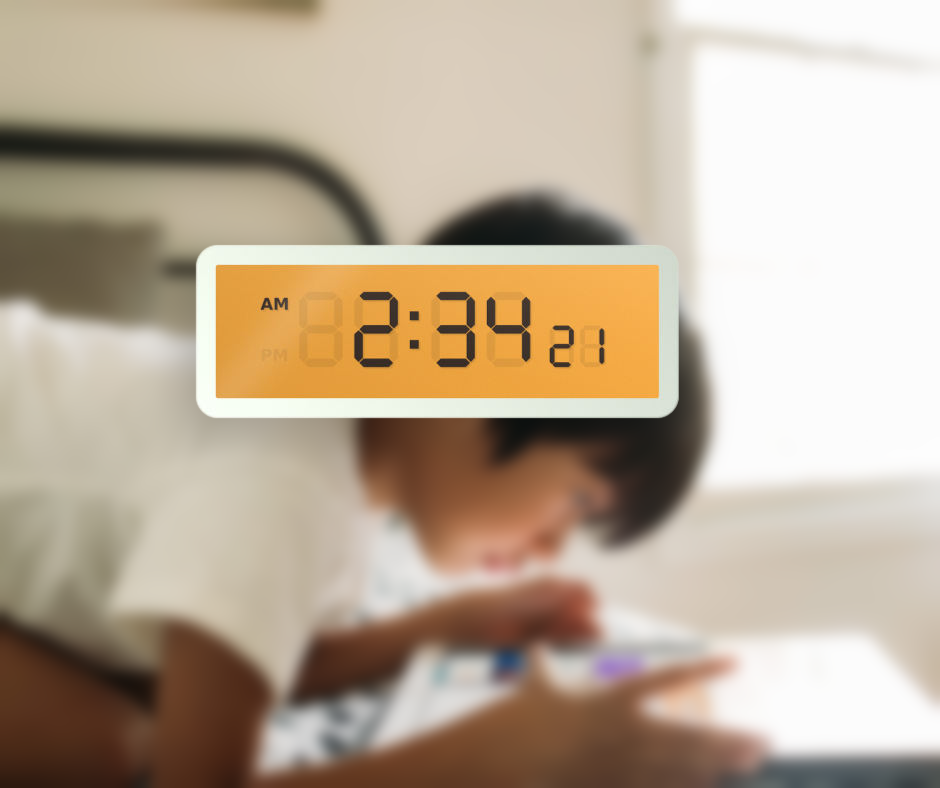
2.34.21
